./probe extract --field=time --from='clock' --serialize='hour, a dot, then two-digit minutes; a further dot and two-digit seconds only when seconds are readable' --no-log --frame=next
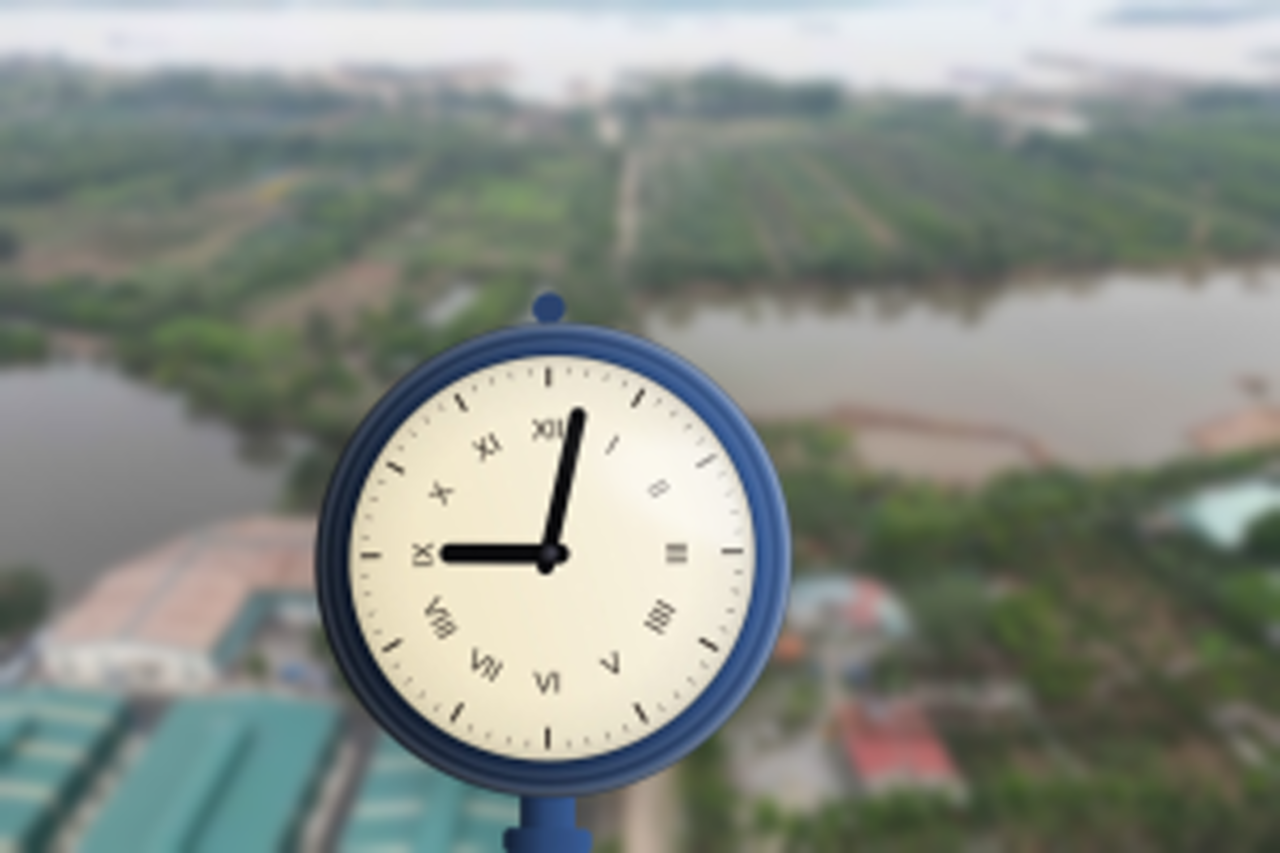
9.02
